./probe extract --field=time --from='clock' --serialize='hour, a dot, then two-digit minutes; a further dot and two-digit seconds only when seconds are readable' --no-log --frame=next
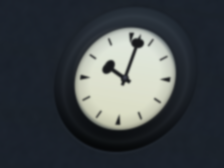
10.02
